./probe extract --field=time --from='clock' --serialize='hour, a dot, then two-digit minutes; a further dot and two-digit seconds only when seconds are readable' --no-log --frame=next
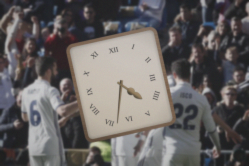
4.33
